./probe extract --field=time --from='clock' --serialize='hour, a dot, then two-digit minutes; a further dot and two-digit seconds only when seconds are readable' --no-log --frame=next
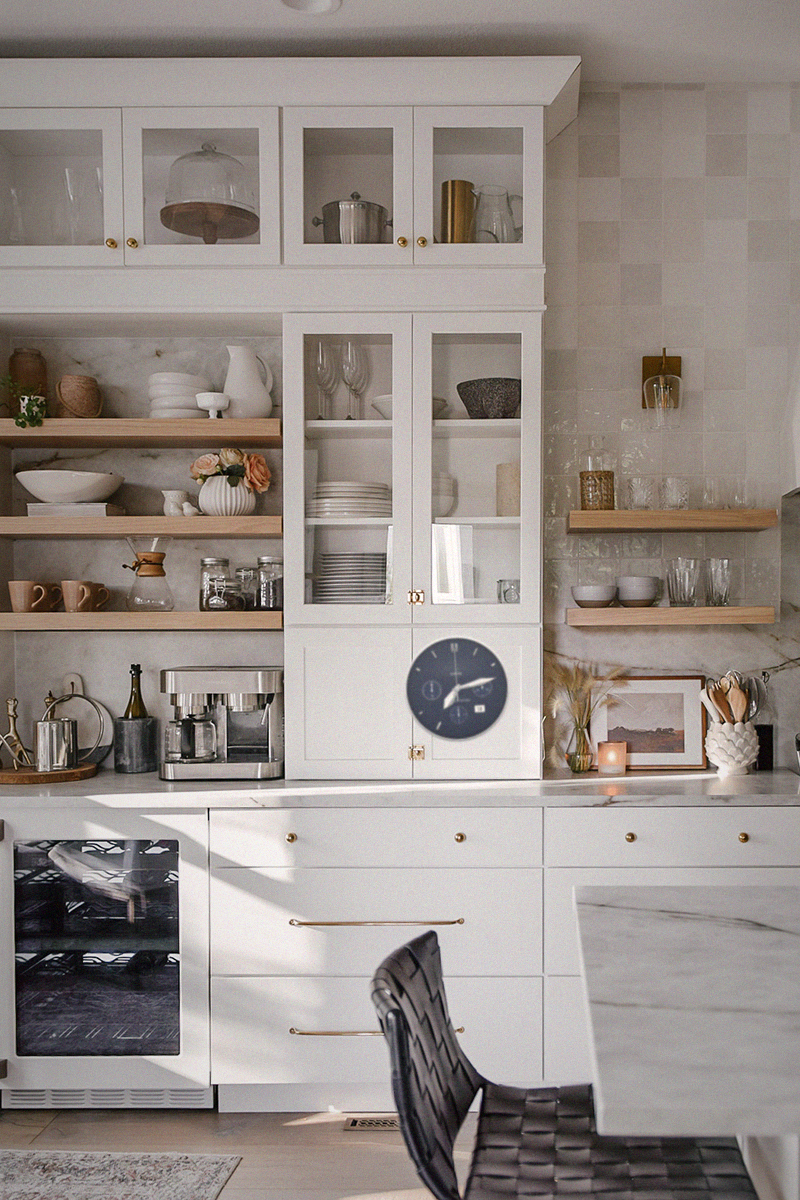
7.13
